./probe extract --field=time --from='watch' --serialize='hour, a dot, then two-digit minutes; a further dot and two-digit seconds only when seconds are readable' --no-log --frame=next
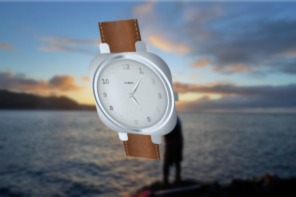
5.06
